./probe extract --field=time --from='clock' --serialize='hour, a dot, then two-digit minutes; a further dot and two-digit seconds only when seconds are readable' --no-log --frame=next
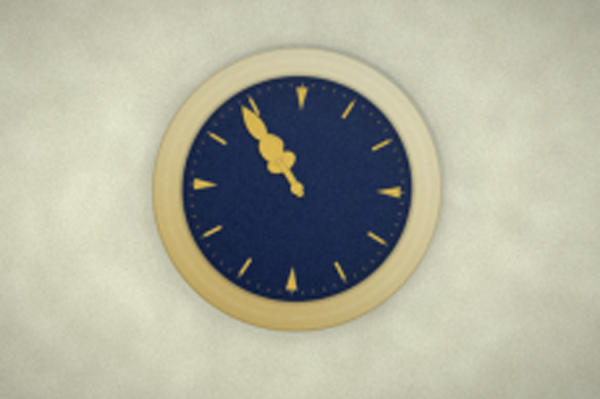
10.54
